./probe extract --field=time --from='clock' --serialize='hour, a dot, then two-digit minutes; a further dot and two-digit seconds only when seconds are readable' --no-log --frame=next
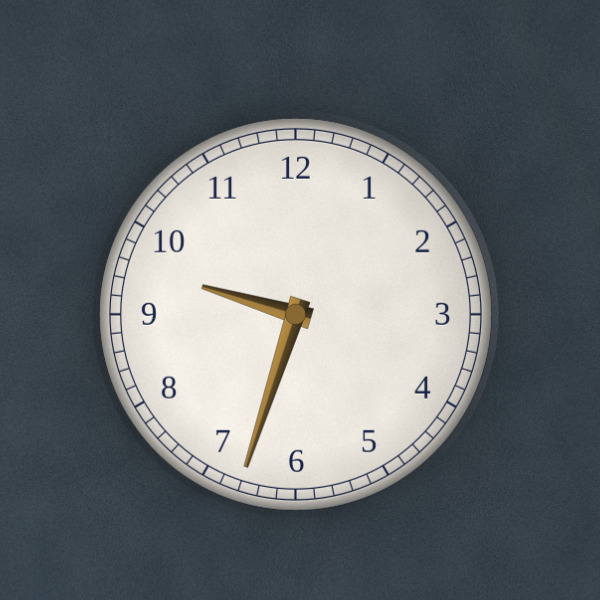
9.33
